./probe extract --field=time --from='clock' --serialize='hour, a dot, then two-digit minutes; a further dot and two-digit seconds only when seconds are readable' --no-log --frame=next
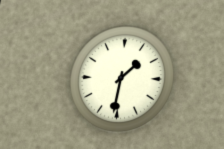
1.31
